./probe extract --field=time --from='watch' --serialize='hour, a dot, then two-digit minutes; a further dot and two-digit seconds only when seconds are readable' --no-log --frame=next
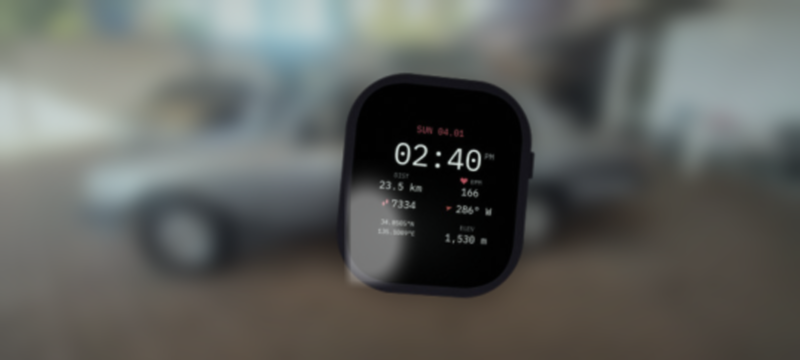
2.40
